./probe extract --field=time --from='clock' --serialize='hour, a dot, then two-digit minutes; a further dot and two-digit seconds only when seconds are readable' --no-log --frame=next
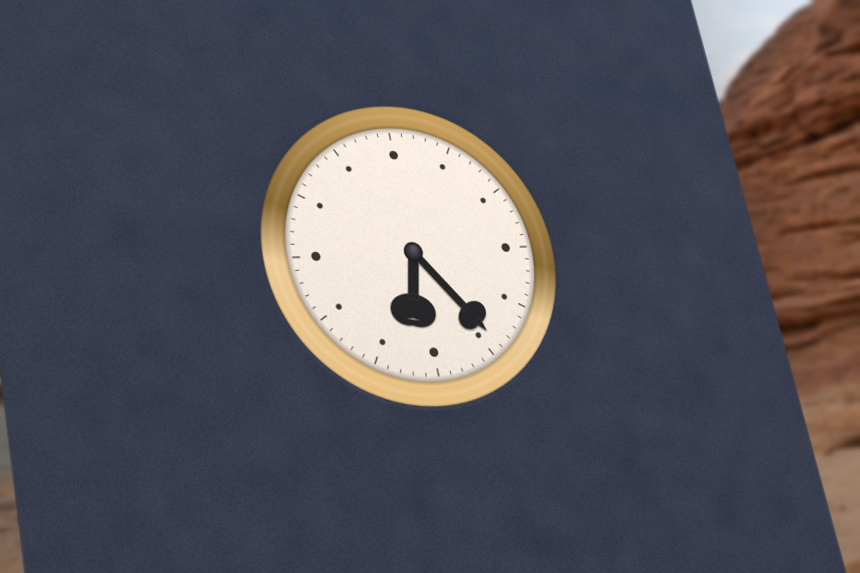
6.24
